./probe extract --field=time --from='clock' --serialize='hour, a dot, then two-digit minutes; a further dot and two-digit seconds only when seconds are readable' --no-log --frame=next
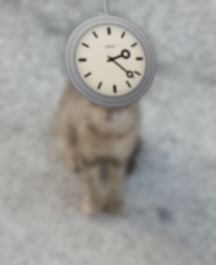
2.22
